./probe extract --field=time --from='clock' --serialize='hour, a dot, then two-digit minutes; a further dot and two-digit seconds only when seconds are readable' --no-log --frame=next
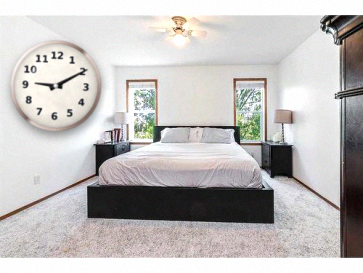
9.10
